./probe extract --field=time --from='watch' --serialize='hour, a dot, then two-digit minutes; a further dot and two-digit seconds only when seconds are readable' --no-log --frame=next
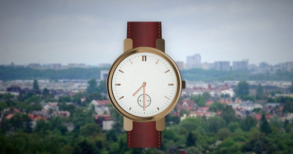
7.30
